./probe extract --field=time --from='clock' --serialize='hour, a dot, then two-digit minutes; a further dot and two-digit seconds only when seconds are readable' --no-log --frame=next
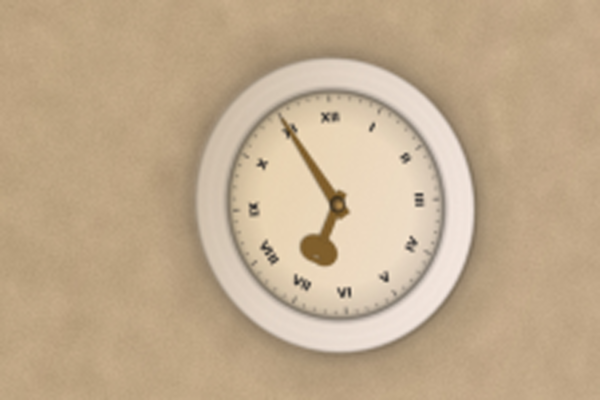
6.55
